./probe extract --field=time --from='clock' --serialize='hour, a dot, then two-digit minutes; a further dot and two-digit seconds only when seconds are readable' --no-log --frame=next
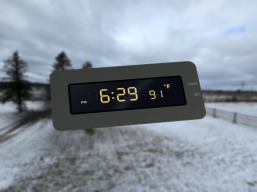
6.29
